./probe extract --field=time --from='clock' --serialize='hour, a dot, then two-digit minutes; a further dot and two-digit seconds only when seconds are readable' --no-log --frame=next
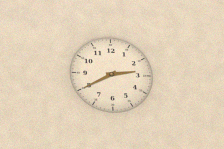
2.40
